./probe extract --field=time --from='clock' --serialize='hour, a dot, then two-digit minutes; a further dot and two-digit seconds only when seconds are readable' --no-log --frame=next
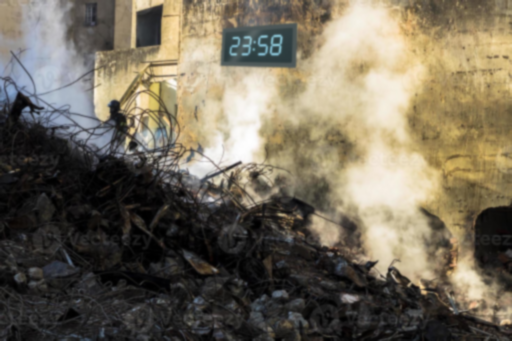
23.58
